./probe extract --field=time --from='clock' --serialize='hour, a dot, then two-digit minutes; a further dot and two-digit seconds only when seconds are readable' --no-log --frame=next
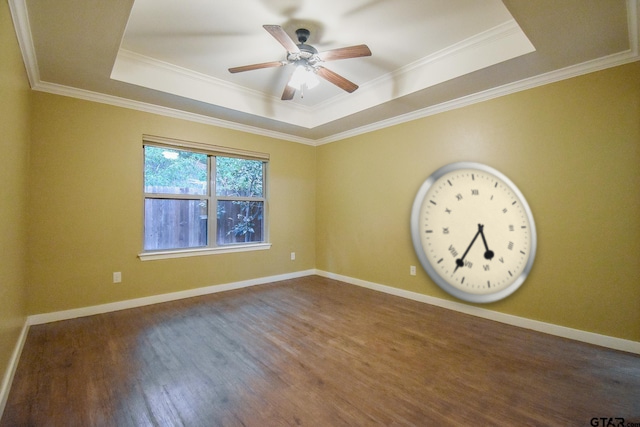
5.37
